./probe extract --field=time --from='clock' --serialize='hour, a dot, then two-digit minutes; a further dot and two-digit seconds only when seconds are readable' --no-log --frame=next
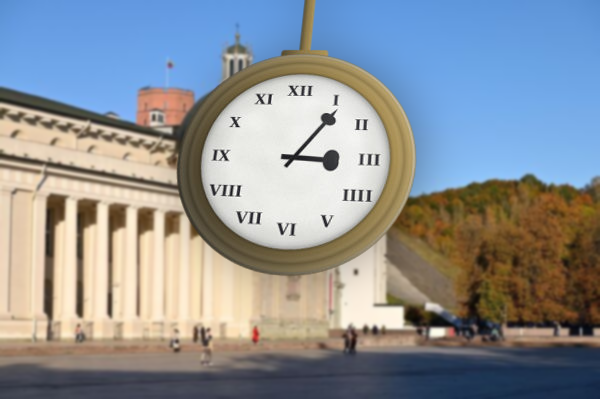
3.06
